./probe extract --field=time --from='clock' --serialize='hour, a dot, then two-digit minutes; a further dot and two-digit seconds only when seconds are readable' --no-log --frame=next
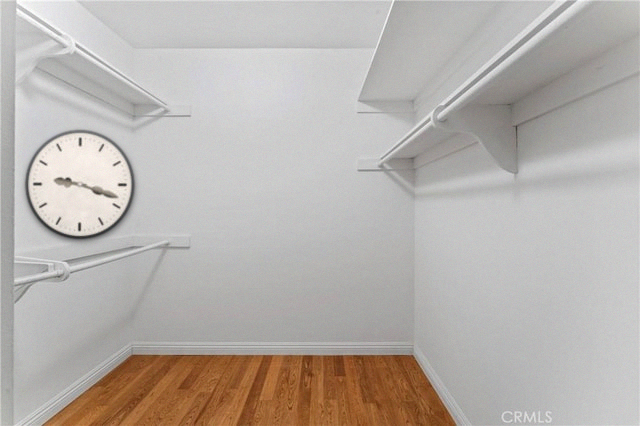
9.18
